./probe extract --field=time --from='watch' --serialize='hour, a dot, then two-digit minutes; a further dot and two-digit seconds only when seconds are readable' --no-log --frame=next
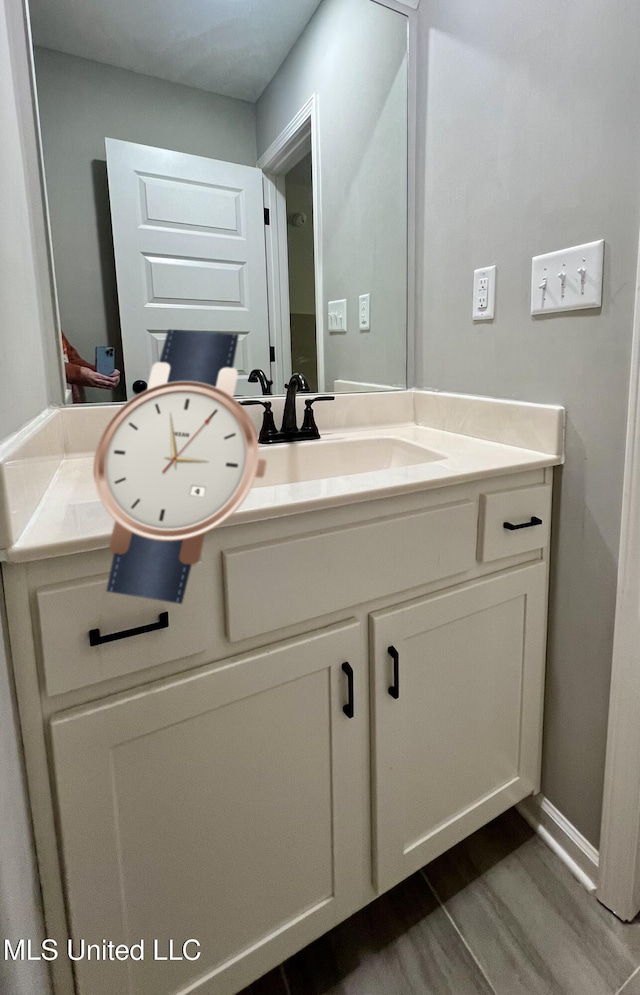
2.57.05
